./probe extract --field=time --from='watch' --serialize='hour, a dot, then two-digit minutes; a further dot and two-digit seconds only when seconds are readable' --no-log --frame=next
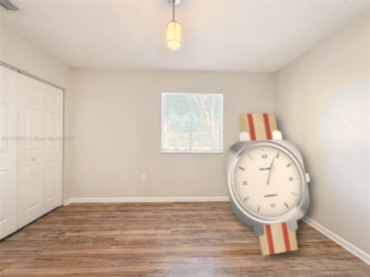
1.04
